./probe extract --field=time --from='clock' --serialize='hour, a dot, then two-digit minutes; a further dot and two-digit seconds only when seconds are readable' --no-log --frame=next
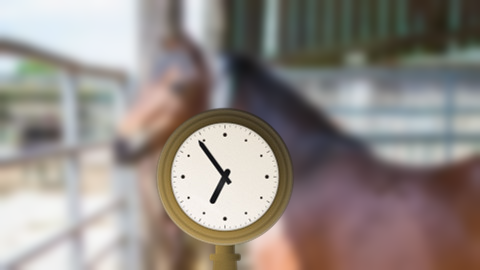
6.54
